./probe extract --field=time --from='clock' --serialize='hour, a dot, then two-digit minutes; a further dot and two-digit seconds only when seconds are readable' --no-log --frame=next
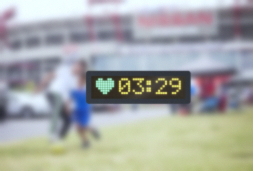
3.29
